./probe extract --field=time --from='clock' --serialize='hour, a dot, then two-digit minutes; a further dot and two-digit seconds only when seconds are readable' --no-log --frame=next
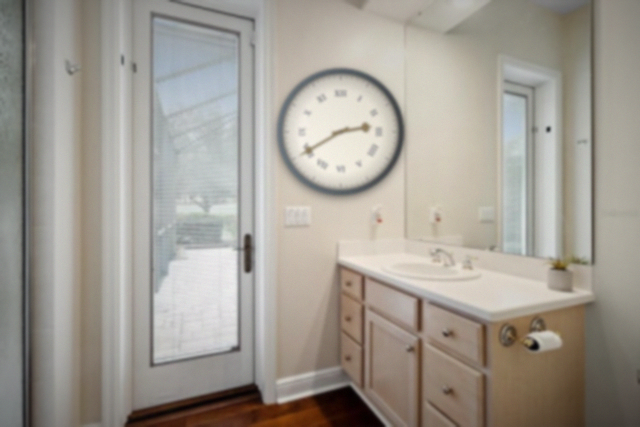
2.40
